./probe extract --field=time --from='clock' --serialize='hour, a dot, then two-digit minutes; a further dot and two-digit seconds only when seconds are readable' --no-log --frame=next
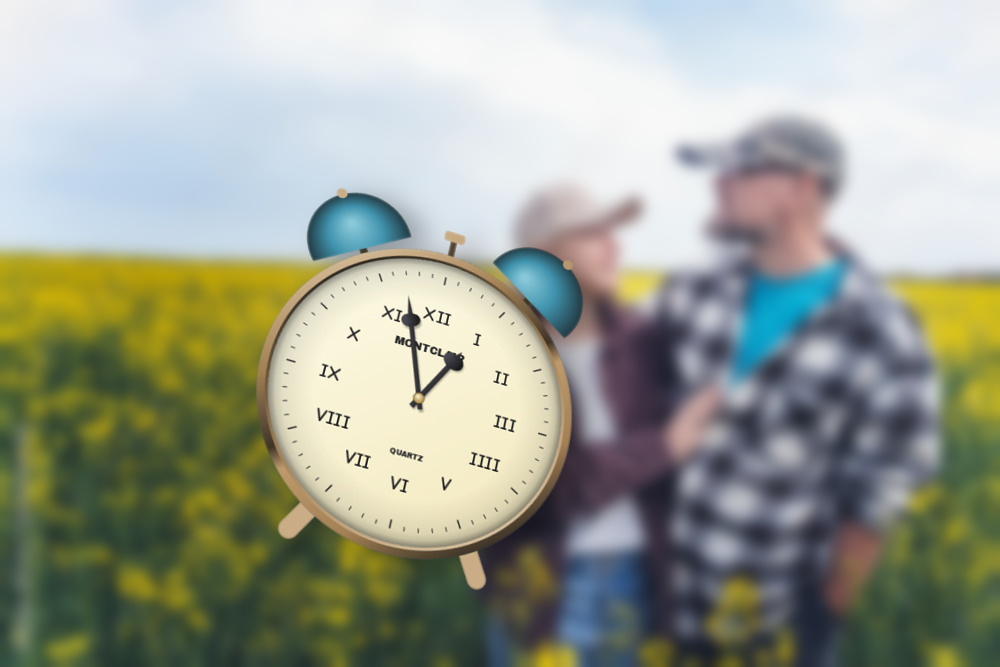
12.57
